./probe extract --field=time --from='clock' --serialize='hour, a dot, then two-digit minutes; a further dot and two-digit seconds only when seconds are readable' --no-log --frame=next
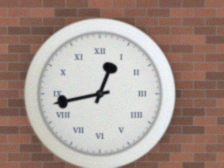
12.43
